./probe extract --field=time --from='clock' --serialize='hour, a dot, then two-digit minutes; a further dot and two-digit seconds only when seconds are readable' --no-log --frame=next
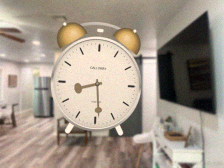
8.29
